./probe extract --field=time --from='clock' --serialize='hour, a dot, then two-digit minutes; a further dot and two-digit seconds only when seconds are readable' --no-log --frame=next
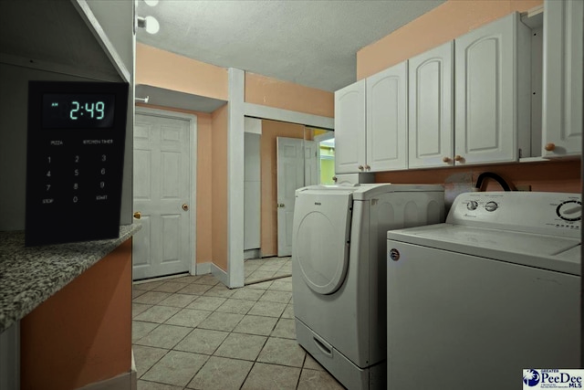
2.49
